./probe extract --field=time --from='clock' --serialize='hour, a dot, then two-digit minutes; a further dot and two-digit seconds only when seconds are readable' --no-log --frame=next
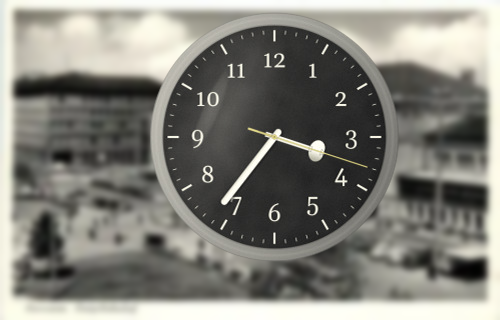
3.36.18
